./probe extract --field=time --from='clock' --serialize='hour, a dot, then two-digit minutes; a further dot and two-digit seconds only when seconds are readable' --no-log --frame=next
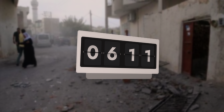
6.11
